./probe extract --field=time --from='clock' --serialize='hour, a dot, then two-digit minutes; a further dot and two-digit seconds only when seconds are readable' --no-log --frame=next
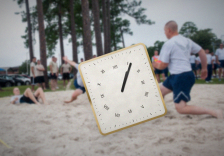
1.06
